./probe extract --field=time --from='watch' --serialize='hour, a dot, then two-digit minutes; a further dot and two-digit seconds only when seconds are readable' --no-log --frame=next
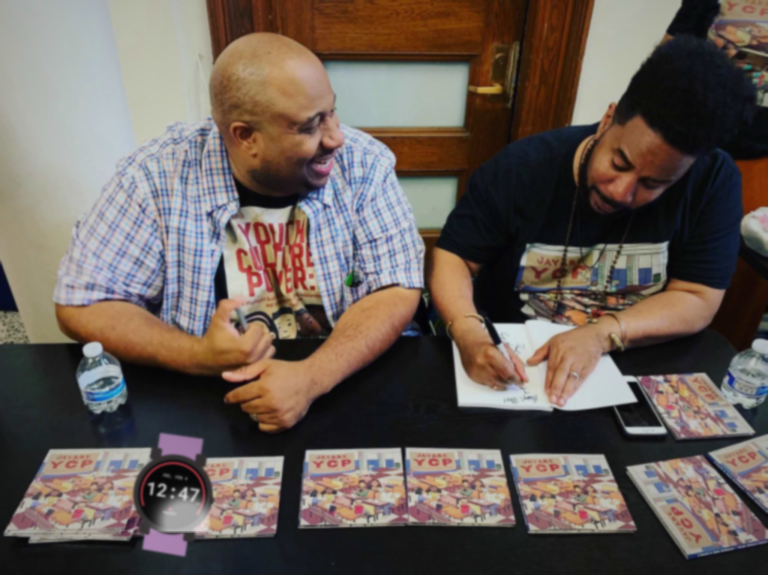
12.47
